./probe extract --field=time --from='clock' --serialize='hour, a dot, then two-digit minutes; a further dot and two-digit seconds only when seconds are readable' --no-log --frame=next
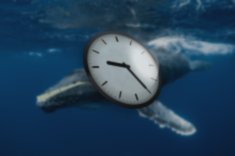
9.25
